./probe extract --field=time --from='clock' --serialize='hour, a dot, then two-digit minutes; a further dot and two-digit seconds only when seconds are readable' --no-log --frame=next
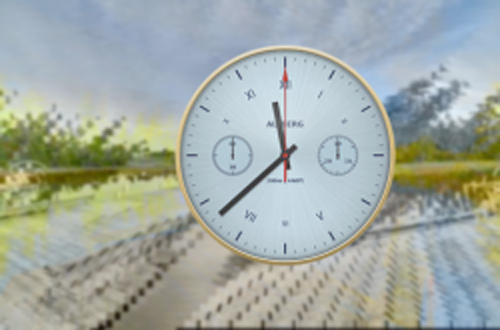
11.38
